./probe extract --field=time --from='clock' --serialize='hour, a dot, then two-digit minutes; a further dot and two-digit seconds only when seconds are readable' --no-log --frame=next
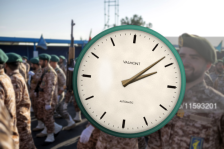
2.08
